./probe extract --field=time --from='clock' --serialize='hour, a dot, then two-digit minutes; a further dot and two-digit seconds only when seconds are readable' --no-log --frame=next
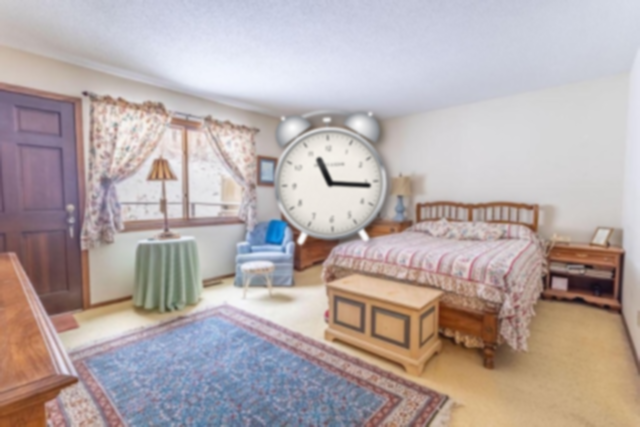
11.16
